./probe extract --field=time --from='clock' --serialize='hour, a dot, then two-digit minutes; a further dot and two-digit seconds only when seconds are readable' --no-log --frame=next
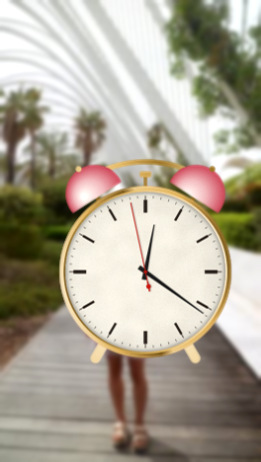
12.20.58
